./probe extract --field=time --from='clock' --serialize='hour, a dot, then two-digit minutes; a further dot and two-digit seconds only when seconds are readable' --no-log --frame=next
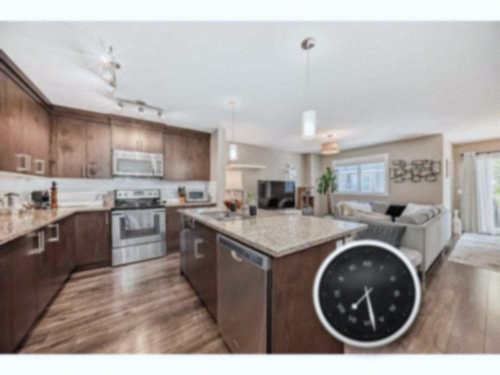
7.28
